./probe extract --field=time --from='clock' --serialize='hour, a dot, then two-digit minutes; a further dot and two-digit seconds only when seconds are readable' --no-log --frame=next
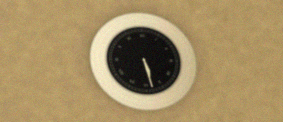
5.28
